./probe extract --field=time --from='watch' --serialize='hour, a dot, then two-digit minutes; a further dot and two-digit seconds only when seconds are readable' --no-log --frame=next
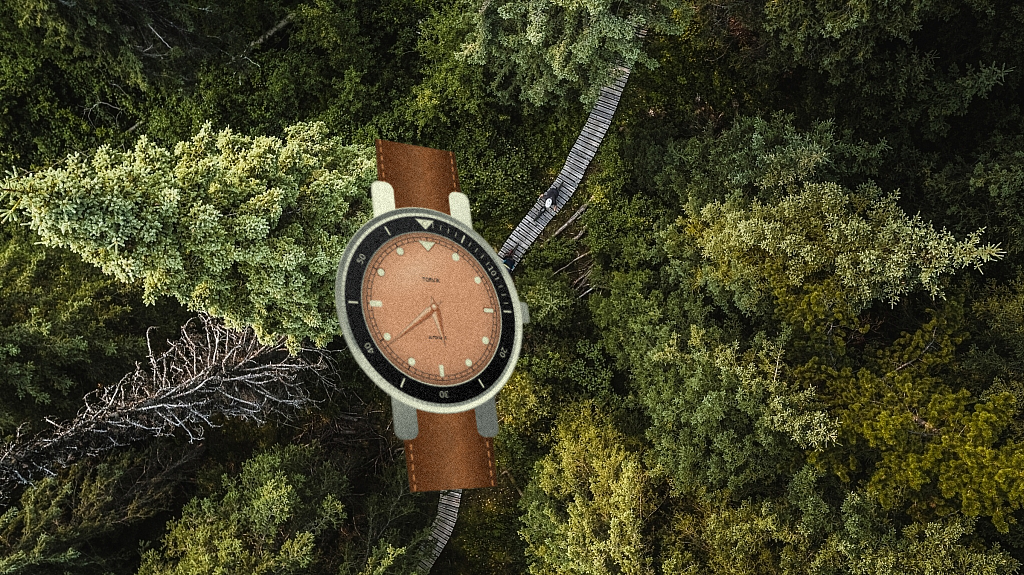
5.39
